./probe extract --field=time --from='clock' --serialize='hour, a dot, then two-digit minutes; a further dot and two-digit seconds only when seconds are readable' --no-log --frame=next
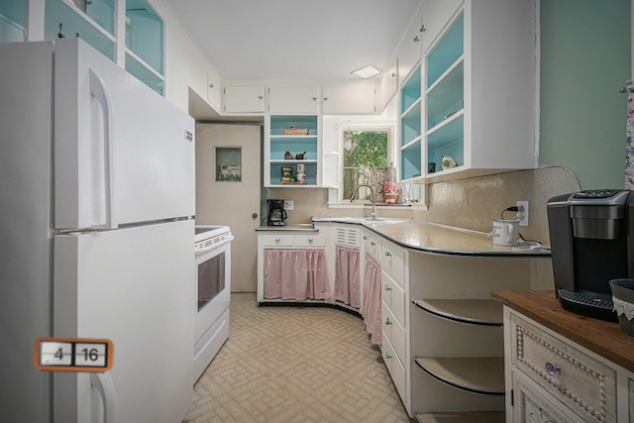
4.16
